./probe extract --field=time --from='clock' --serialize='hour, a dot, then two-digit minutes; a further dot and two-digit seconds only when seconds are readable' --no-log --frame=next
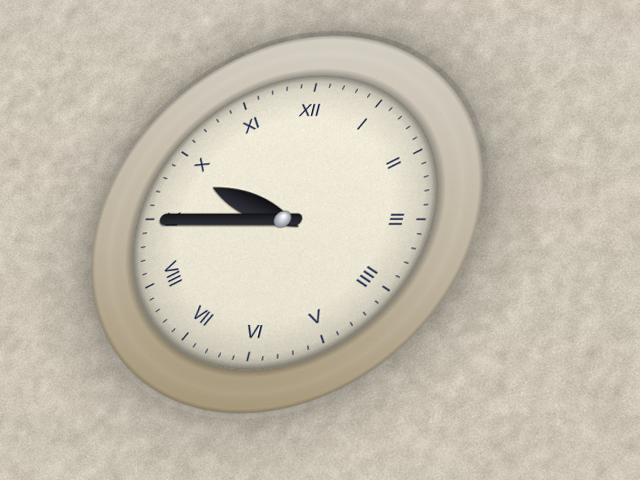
9.45
